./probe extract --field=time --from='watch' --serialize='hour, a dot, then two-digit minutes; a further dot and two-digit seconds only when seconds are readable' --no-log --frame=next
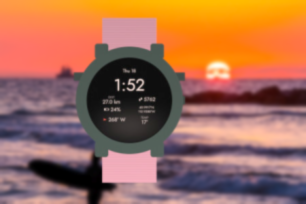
1.52
